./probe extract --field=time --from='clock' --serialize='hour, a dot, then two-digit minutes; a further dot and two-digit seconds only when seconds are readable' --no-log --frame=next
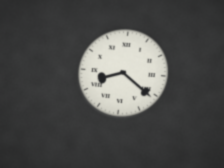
8.21
